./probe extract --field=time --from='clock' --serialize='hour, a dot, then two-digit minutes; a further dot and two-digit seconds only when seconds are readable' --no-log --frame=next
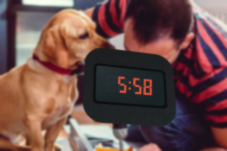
5.58
